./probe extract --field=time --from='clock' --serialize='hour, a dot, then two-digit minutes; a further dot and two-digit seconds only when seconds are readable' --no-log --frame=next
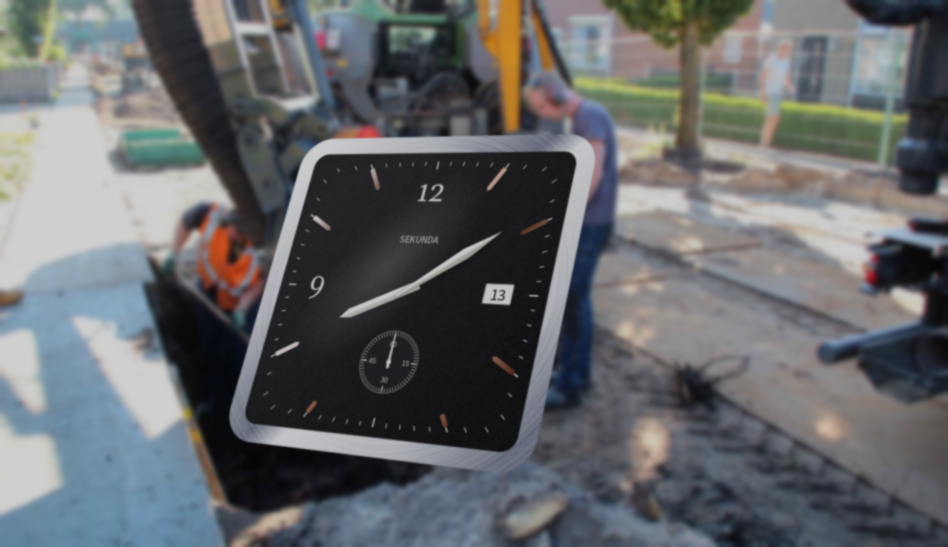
8.09
